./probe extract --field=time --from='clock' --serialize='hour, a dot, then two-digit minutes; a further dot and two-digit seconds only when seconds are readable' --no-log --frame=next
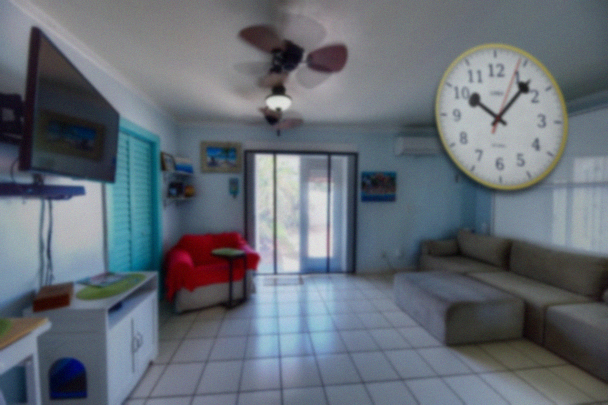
10.07.04
